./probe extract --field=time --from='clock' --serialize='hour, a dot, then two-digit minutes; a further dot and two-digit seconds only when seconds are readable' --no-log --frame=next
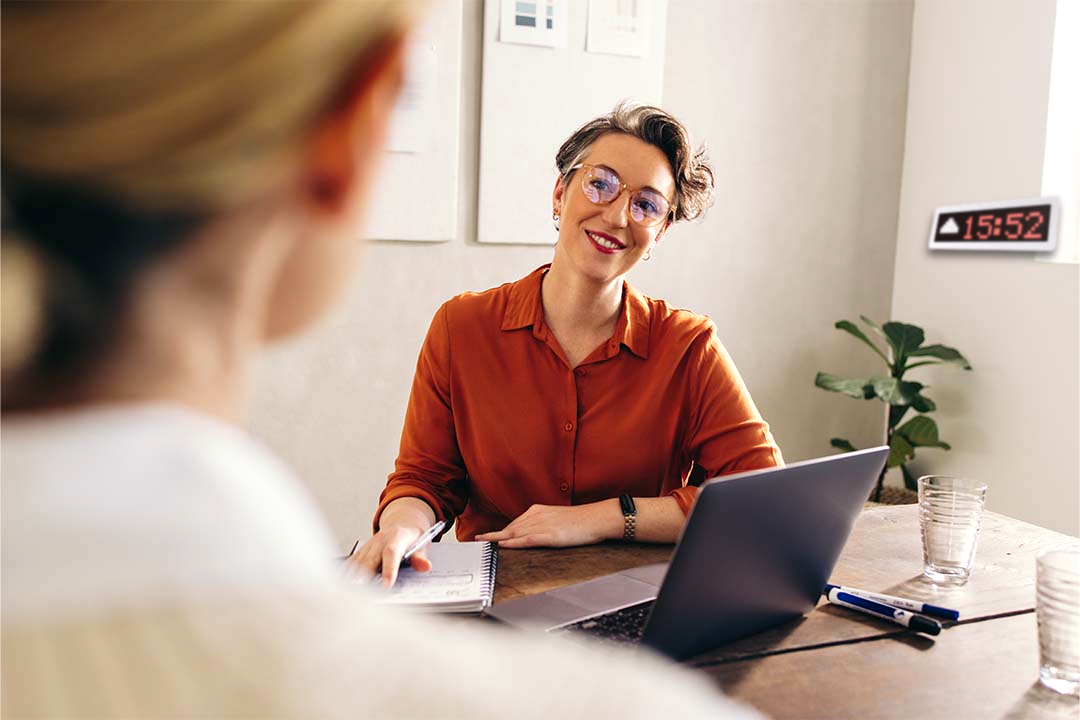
15.52
